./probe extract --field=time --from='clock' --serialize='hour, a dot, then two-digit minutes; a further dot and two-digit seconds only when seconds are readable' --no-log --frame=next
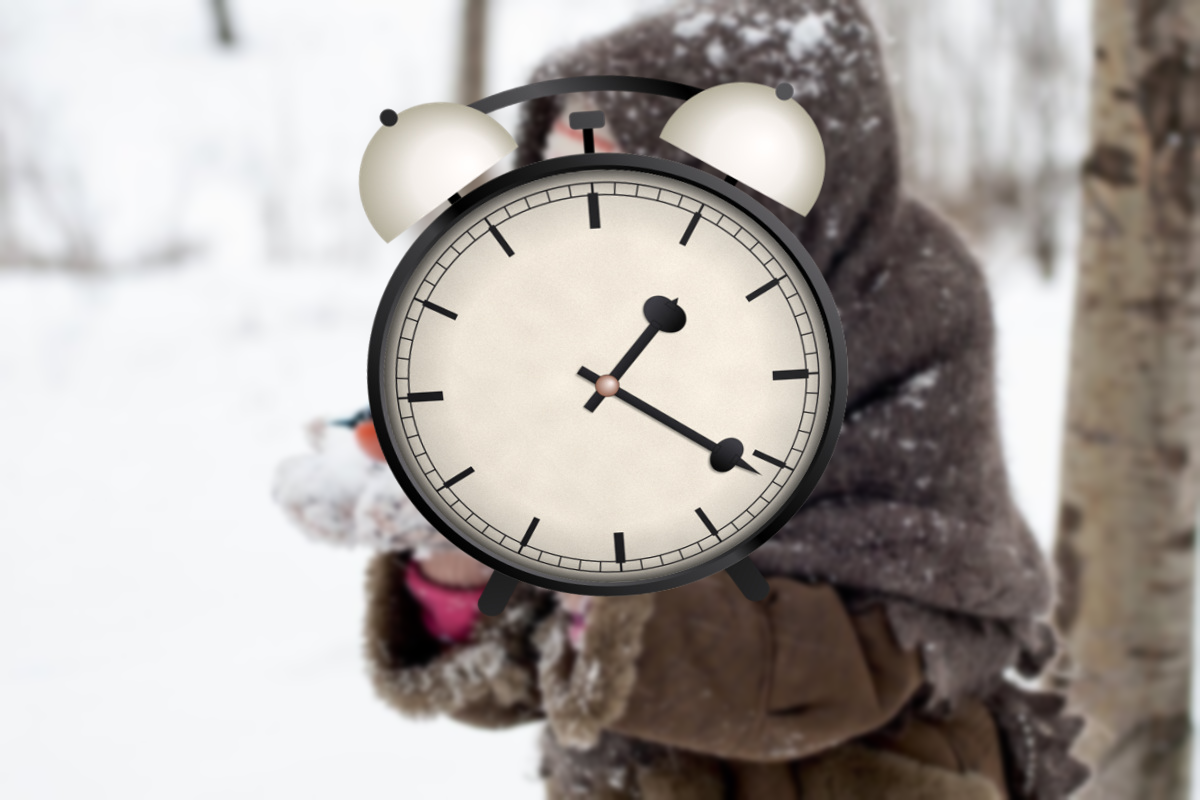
1.21
